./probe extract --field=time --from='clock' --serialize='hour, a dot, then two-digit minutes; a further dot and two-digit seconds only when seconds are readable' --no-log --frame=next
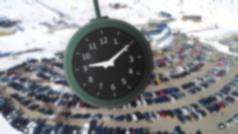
9.10
